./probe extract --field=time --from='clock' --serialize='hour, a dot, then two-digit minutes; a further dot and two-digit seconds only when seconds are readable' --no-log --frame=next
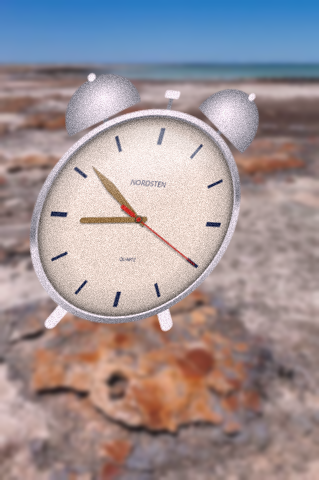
8.51.20
